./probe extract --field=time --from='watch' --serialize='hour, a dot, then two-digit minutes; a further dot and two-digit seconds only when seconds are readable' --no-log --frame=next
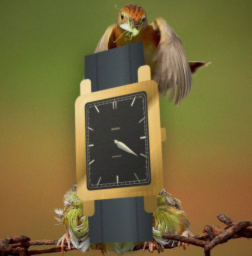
4.21
